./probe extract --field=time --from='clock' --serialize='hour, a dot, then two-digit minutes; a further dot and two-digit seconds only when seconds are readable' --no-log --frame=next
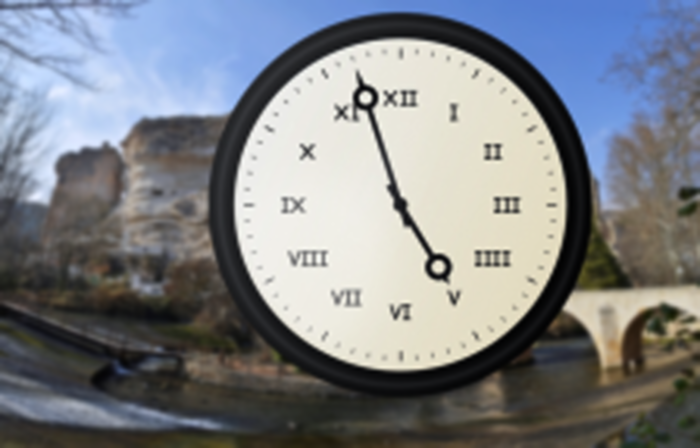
4.57
